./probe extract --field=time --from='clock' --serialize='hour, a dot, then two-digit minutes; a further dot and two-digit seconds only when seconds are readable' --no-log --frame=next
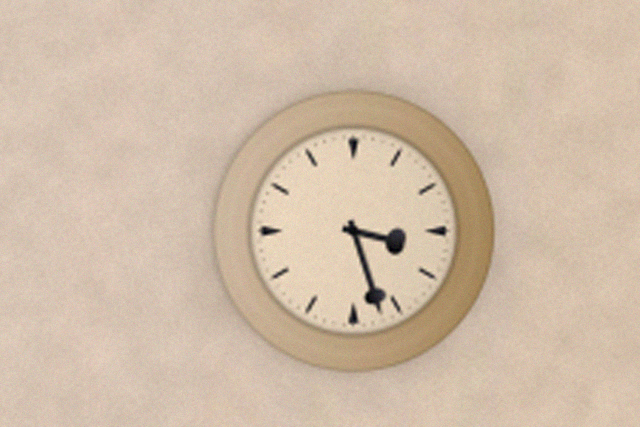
3.27
